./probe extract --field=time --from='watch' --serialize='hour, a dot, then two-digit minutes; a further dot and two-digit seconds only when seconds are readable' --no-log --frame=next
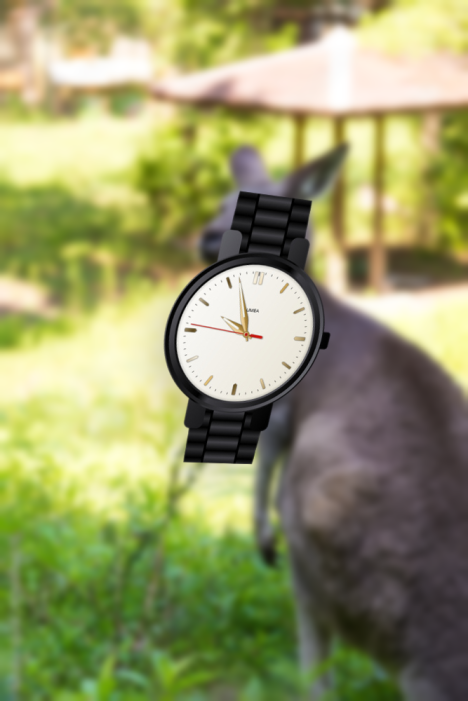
9.56.46
